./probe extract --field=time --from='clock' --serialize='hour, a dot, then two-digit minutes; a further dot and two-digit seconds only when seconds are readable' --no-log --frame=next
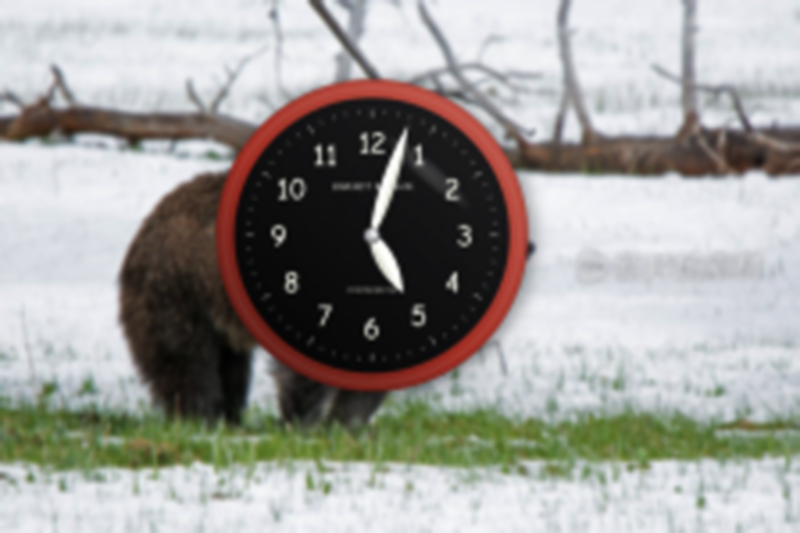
5.03
